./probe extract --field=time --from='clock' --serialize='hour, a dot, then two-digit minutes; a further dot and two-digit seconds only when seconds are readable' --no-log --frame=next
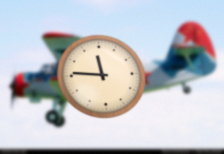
11.46
